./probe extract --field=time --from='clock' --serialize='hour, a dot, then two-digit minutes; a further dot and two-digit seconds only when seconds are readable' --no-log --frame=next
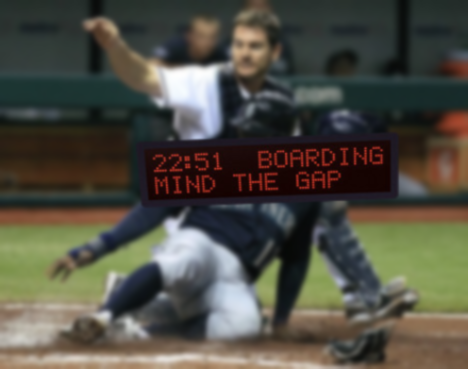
22.51
